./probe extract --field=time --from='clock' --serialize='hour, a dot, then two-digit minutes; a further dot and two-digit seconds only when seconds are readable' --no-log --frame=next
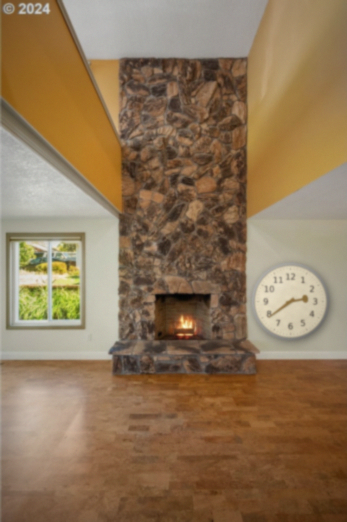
2.39
